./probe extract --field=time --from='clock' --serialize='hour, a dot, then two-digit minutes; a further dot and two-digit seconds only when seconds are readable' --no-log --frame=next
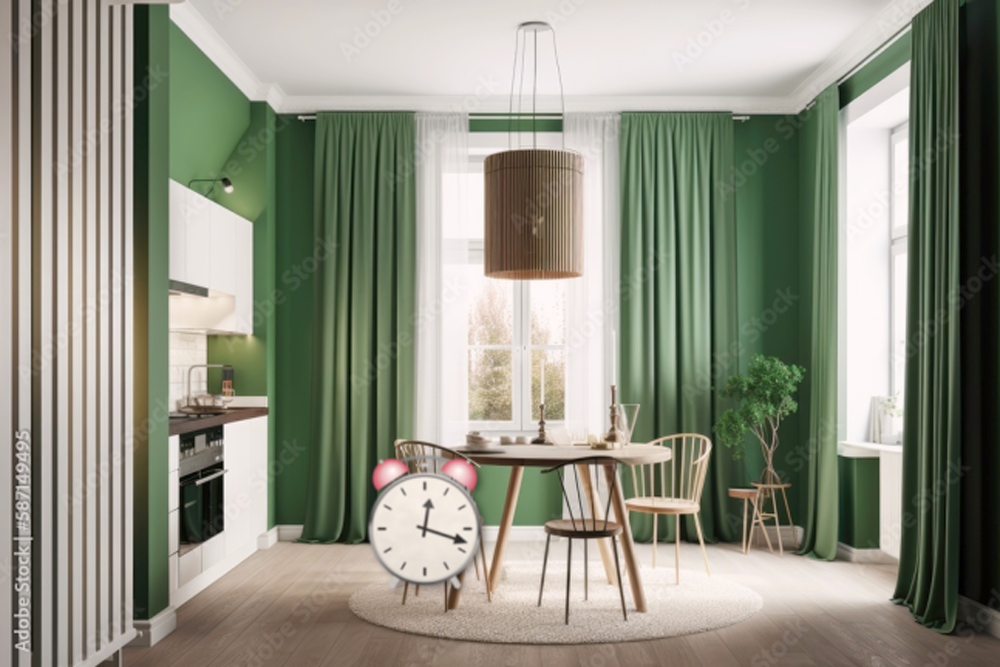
12.18
